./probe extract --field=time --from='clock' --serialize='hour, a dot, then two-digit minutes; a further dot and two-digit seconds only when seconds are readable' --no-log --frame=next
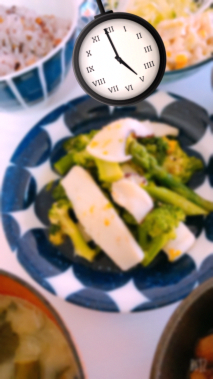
4.59
